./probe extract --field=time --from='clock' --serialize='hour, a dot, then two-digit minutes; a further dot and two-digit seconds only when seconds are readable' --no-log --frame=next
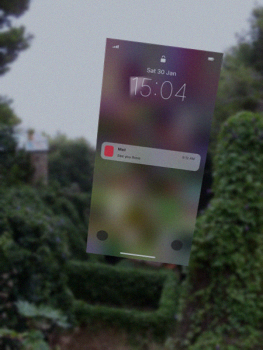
15.04
